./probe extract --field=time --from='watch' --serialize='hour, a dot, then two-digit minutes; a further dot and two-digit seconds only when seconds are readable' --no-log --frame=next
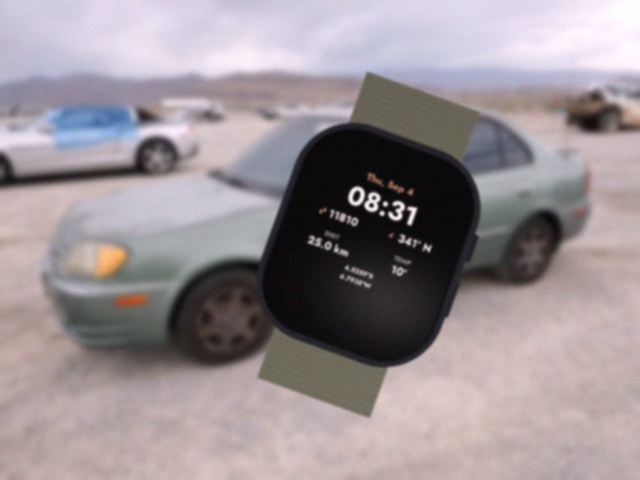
8.31
